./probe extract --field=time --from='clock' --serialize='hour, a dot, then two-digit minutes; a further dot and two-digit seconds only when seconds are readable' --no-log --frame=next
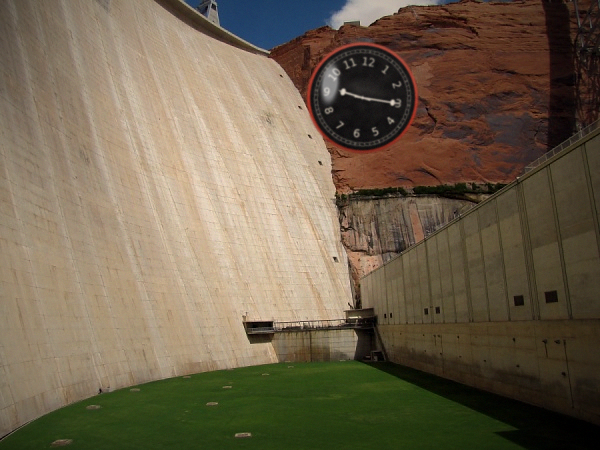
9.15
